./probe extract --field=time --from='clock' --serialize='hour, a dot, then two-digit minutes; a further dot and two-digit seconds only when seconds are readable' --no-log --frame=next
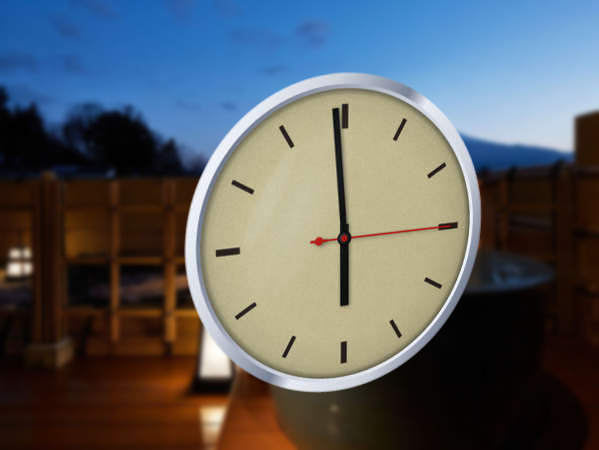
5.59.15
